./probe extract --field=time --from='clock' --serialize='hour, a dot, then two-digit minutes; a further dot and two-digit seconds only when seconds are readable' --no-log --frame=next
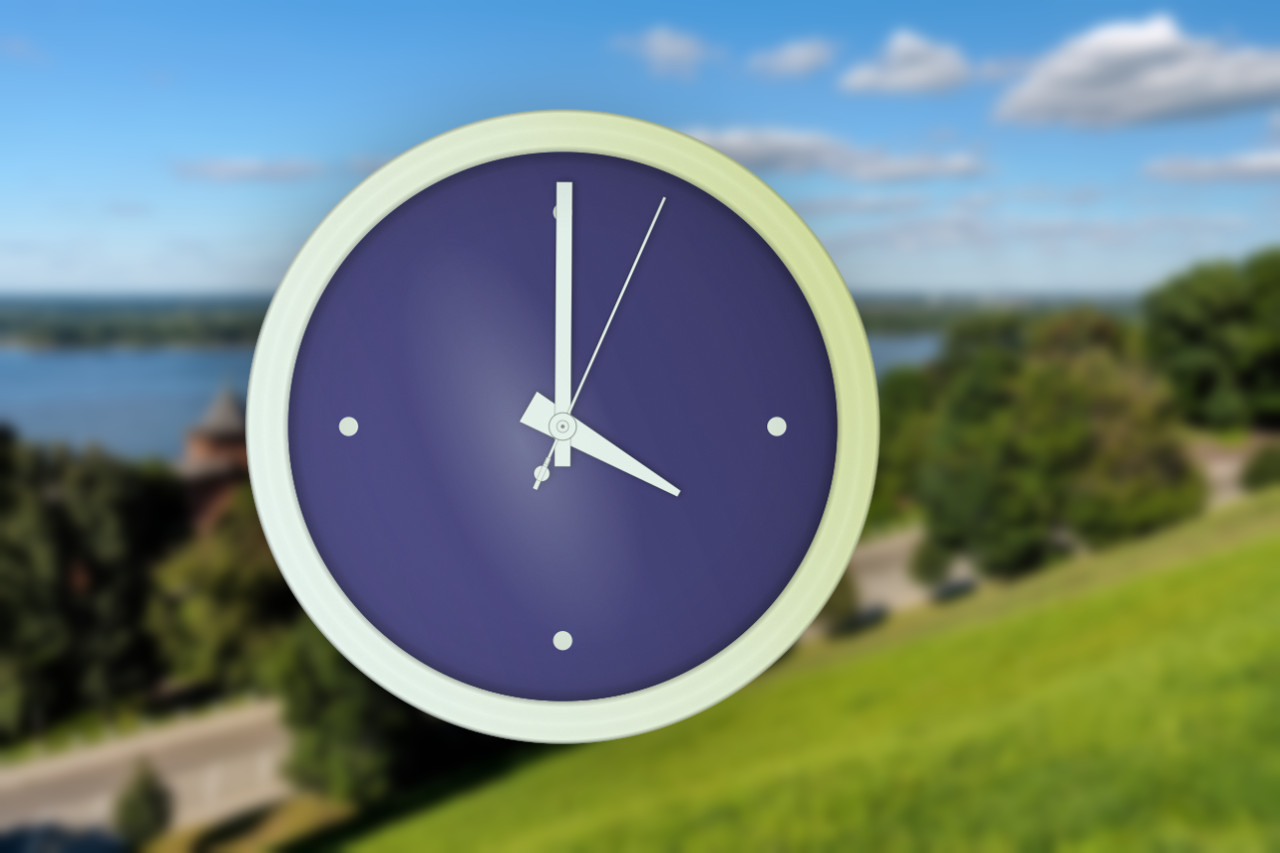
4.00.04
